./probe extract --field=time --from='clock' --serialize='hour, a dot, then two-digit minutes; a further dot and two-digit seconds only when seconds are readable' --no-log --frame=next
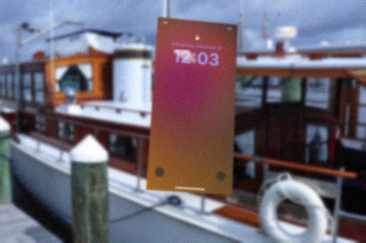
12.03
